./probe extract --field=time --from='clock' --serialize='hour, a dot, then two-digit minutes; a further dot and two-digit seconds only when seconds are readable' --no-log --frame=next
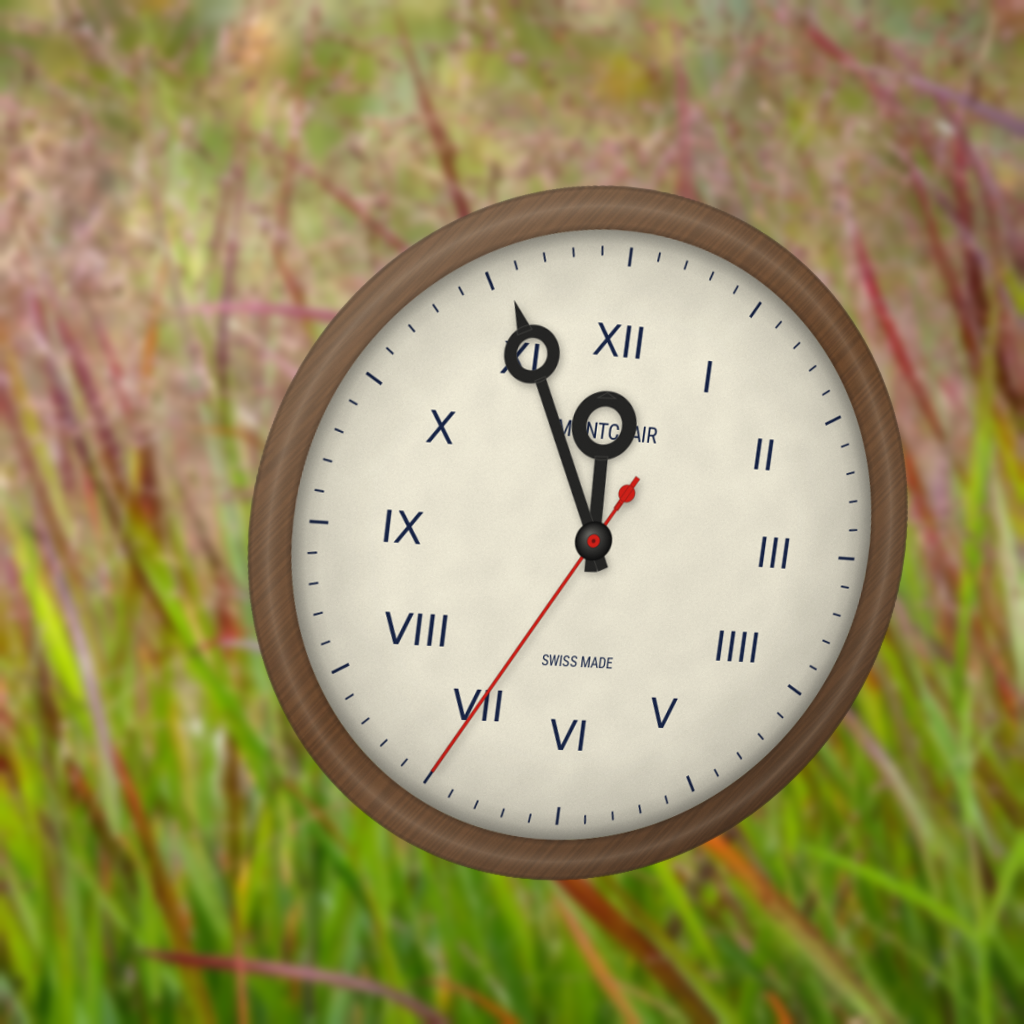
11.55.35
